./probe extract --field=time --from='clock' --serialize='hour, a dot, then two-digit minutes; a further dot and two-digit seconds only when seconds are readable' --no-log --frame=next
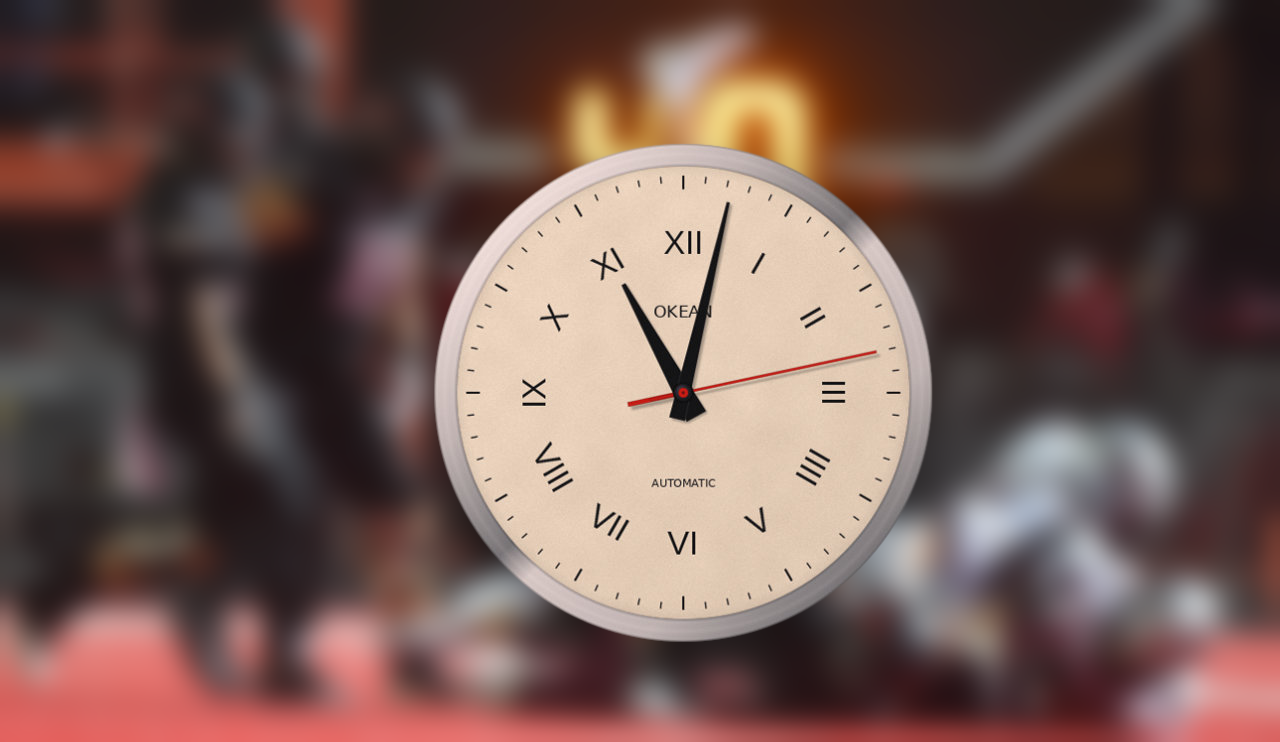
11.02.13
